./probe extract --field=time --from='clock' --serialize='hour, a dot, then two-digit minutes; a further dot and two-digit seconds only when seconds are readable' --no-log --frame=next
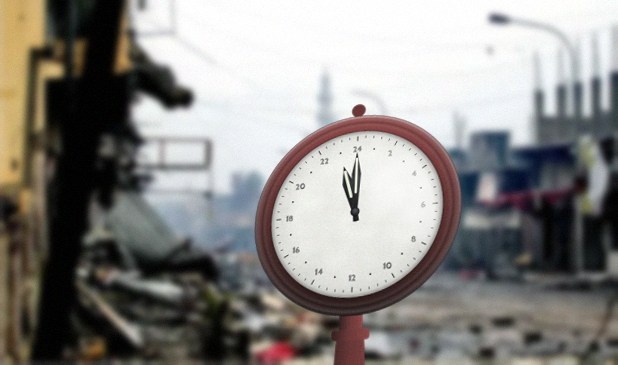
23.00
